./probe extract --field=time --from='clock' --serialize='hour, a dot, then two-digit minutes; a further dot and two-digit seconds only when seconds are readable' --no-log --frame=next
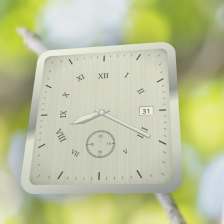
8.20
